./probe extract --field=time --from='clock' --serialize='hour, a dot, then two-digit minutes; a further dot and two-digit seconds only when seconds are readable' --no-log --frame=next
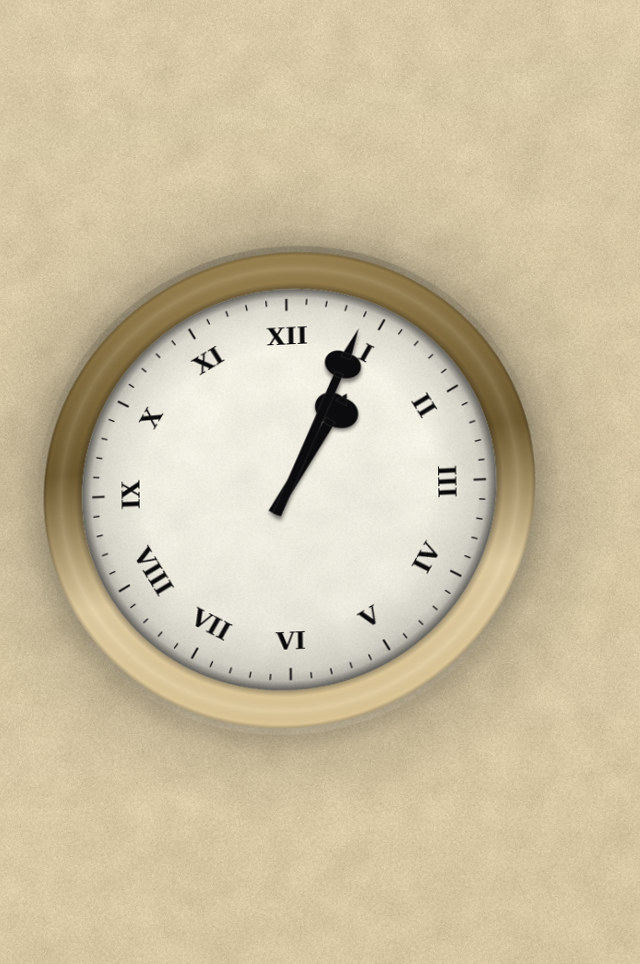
1.04
